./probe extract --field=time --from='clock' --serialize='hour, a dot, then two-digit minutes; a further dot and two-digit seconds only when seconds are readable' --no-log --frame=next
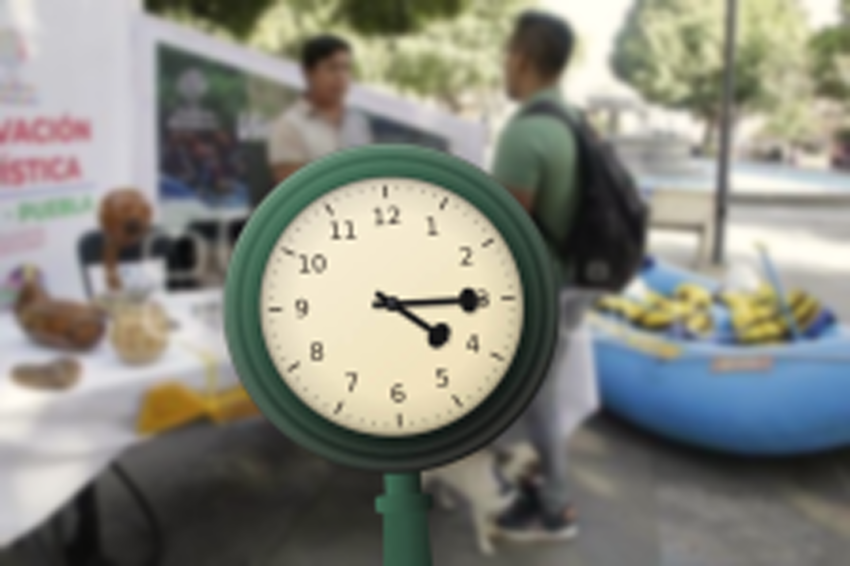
4.15
